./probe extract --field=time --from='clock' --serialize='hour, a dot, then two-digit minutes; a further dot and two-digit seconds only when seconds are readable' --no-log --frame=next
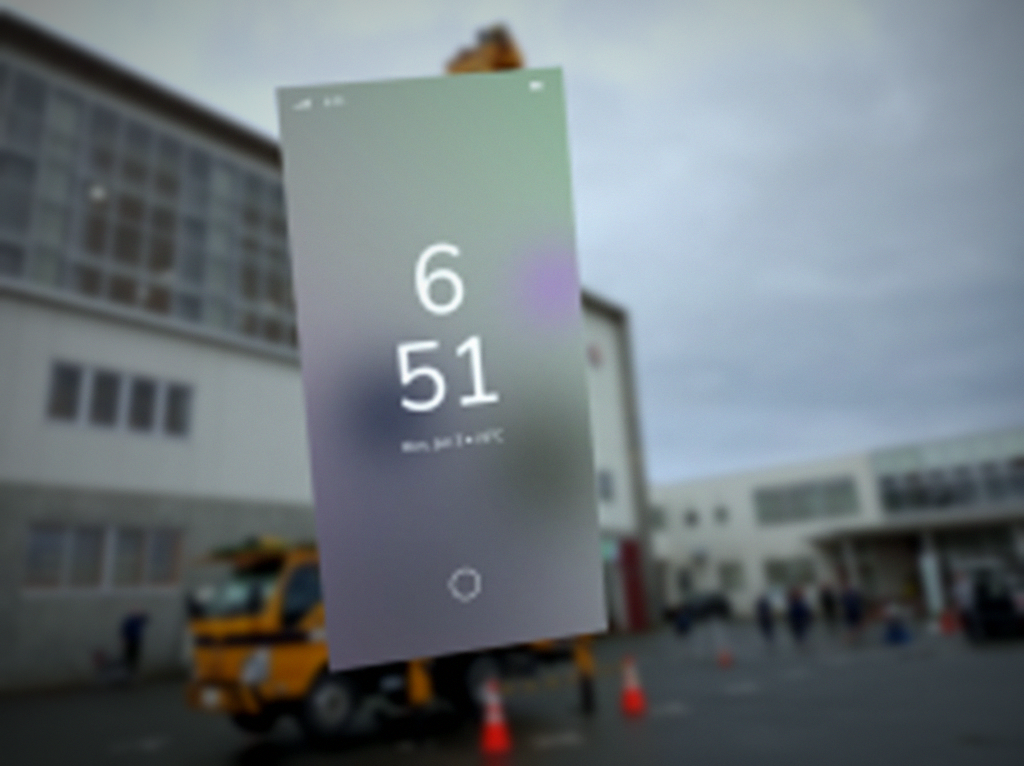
6.51
